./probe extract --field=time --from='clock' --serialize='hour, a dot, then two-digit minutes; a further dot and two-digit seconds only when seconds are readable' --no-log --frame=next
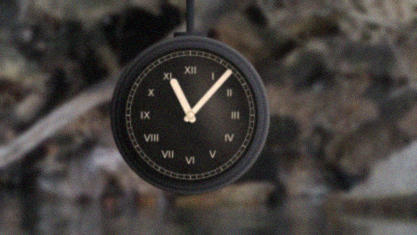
11.07
